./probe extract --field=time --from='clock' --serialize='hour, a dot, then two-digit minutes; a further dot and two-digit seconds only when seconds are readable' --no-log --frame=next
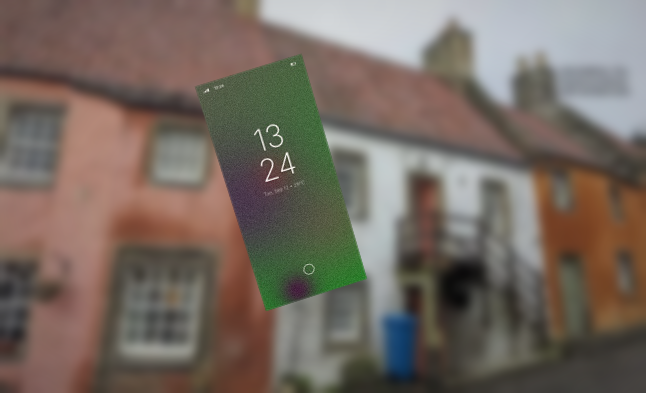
13.24
